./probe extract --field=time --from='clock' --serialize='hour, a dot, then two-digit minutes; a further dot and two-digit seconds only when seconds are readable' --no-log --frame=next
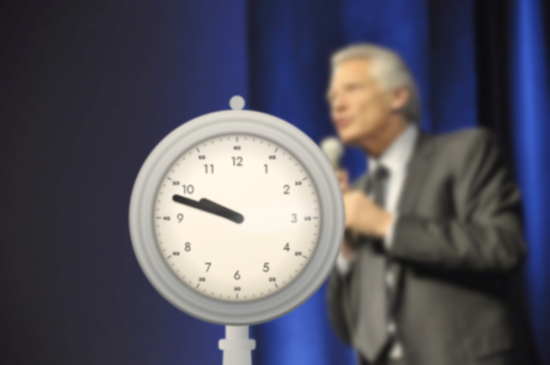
9.48
